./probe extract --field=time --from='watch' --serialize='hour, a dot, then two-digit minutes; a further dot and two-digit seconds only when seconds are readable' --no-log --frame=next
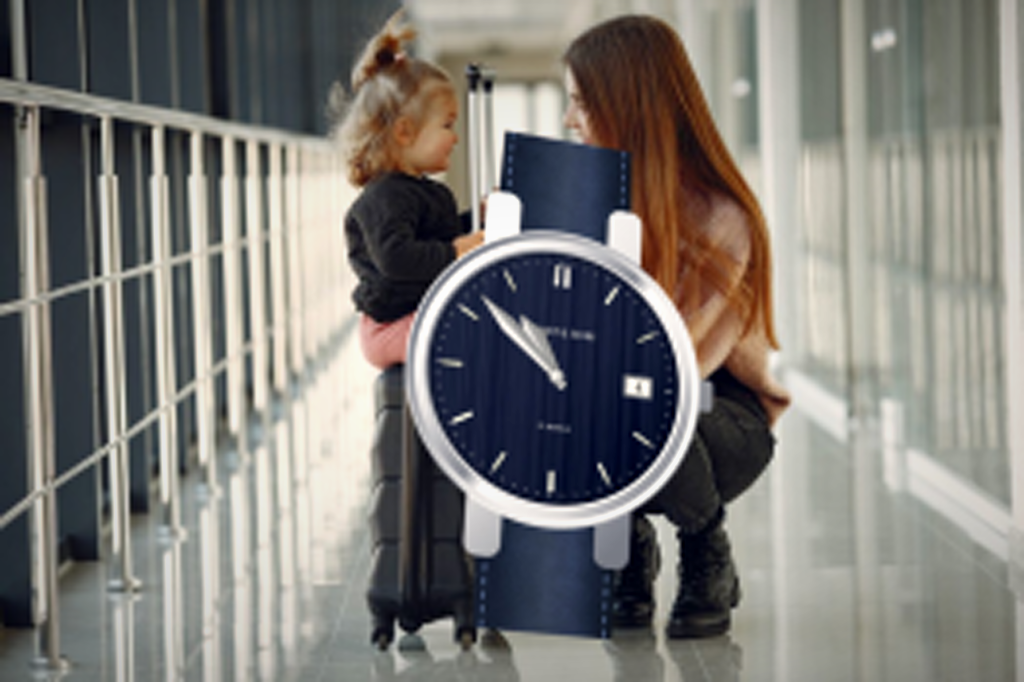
10.52
